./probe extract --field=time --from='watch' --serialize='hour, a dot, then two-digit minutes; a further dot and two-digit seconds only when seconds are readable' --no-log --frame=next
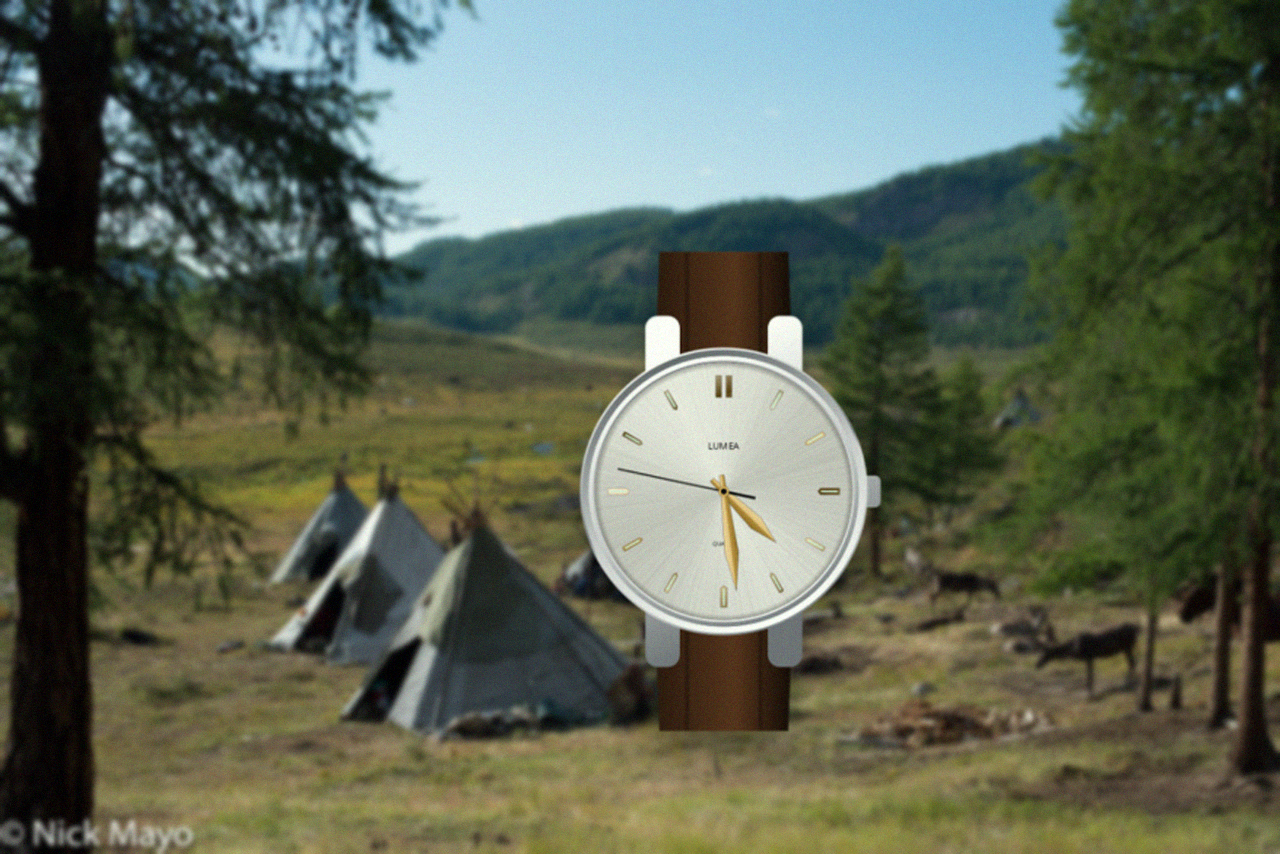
4.28.47
